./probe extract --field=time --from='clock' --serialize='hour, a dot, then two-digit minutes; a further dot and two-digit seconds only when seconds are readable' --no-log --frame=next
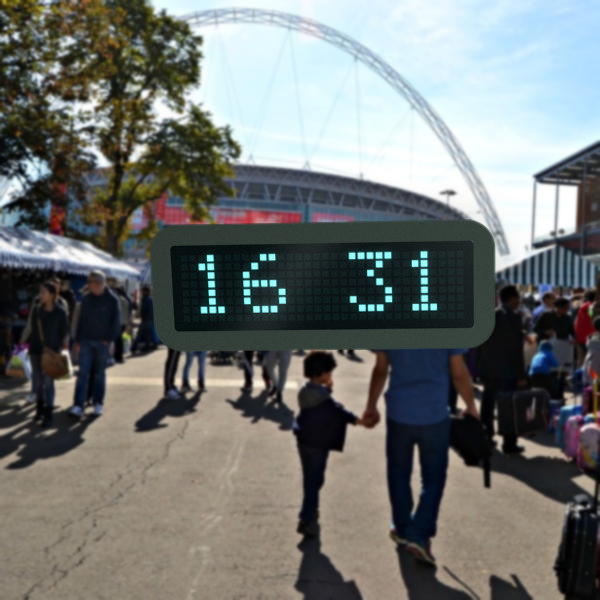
16.31
